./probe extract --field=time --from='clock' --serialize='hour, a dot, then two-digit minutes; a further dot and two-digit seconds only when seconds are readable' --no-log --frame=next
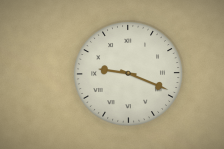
9.19
